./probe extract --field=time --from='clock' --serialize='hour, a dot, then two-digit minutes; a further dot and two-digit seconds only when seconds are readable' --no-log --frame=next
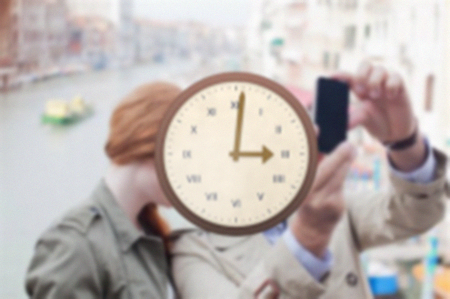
3.01
